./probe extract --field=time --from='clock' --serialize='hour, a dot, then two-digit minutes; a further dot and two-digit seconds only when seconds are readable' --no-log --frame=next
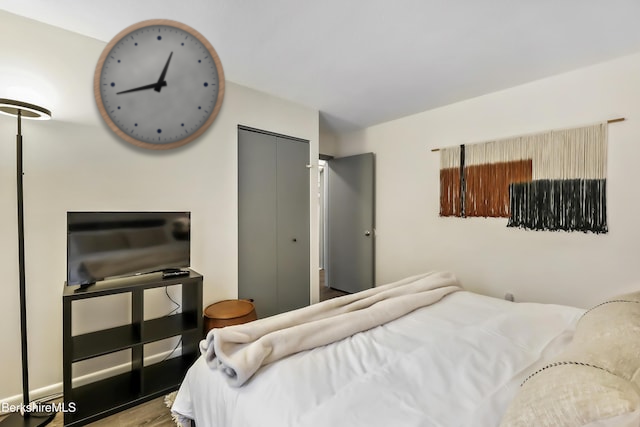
12.43
